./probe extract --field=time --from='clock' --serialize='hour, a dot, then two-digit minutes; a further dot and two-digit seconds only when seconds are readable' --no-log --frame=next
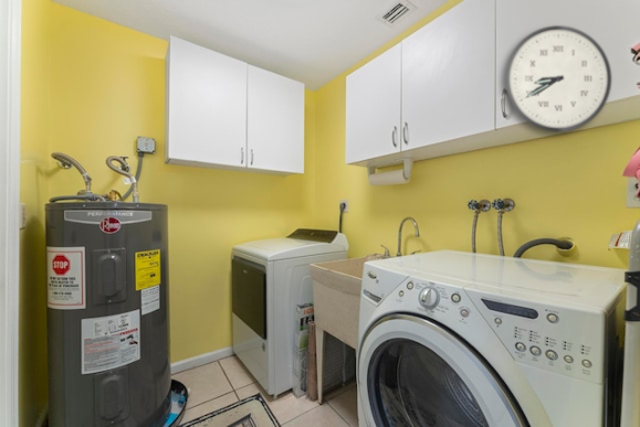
8.40
